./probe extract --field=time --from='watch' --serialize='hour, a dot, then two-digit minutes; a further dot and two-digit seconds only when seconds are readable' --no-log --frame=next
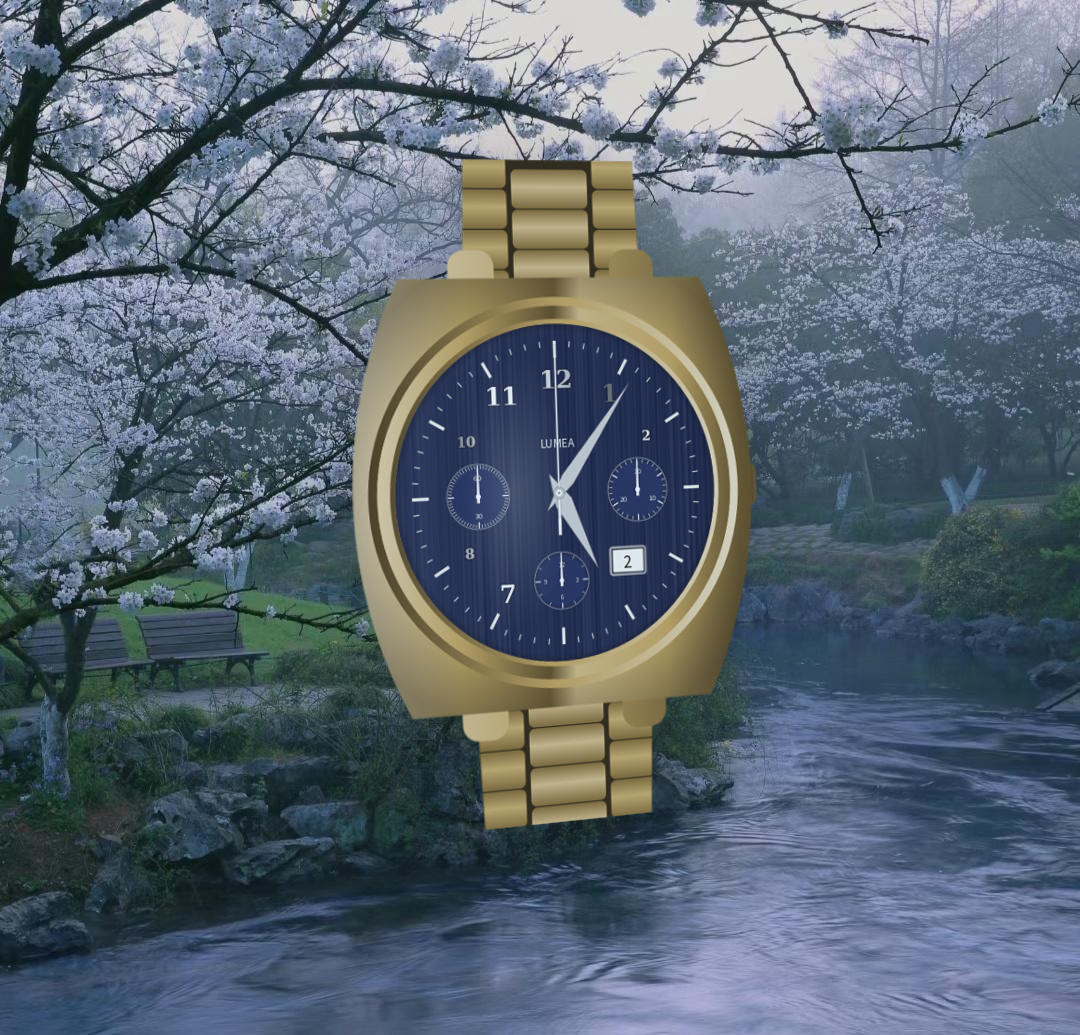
5.06
